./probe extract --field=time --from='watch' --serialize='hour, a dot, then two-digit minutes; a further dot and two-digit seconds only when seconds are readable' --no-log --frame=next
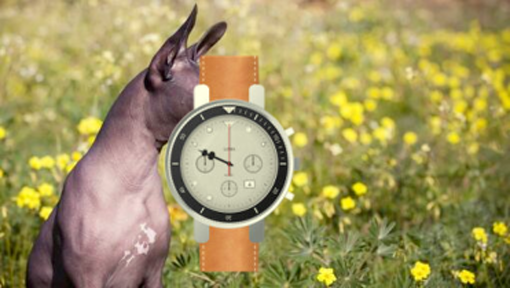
9.49
